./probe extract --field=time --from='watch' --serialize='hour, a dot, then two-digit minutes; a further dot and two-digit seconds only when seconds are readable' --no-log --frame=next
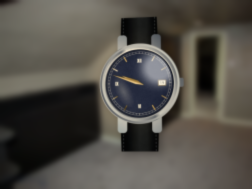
9.48
